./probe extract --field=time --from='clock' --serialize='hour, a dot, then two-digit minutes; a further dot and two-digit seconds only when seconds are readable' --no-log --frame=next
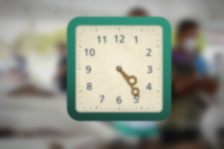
4.24
